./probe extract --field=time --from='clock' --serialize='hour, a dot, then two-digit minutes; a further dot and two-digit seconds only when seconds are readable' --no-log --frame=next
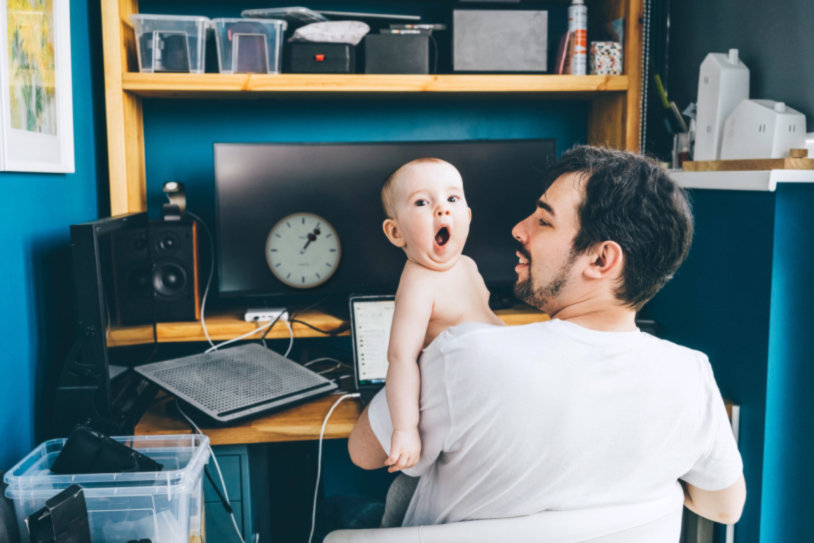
1.06
